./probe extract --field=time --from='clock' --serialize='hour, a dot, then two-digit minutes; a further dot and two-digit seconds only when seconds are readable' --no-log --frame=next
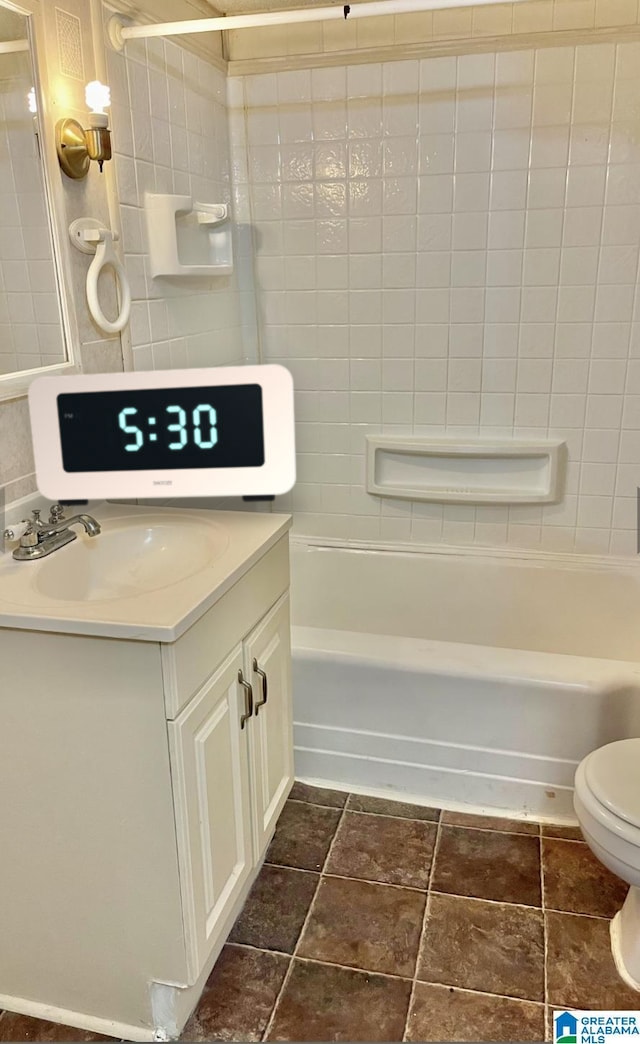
5.30
